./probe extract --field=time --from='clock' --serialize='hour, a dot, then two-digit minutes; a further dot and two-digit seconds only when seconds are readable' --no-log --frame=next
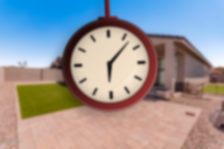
6.07
